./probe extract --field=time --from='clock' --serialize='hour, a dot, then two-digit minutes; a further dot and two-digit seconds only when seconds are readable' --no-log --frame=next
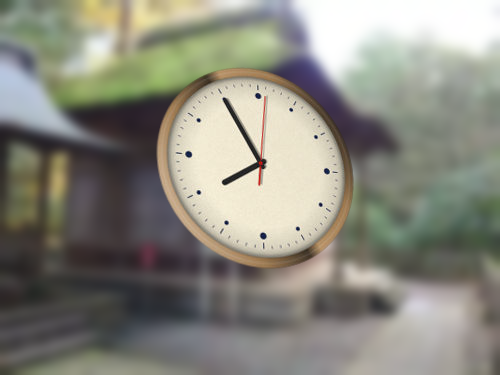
7.55.01
